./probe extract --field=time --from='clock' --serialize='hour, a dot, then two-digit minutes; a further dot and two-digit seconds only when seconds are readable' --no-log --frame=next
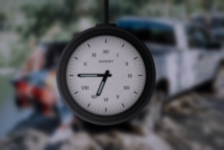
6.45
